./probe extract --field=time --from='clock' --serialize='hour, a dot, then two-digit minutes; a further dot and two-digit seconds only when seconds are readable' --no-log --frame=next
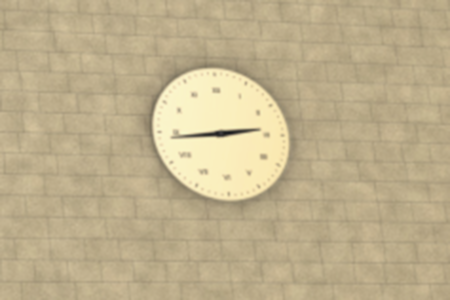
2.44
